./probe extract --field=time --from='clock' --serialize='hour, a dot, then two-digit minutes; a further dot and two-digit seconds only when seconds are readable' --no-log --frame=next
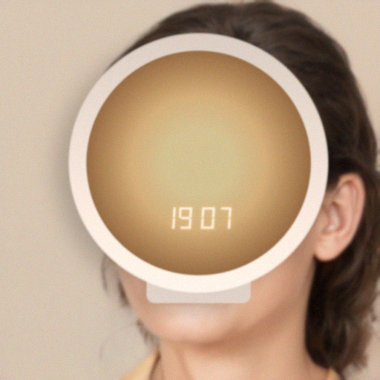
19.07
